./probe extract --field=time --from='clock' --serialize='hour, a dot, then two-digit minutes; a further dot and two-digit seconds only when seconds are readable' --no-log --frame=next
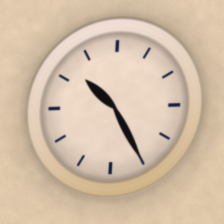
10.25
